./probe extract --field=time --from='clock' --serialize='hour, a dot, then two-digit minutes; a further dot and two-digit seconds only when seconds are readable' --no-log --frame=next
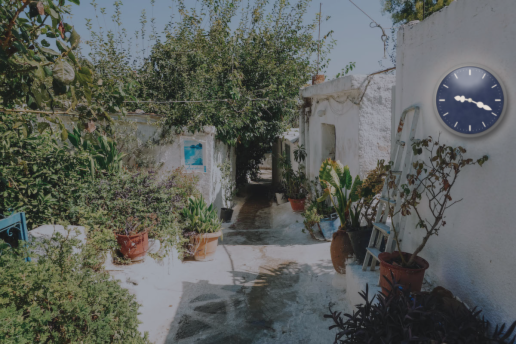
9.19
